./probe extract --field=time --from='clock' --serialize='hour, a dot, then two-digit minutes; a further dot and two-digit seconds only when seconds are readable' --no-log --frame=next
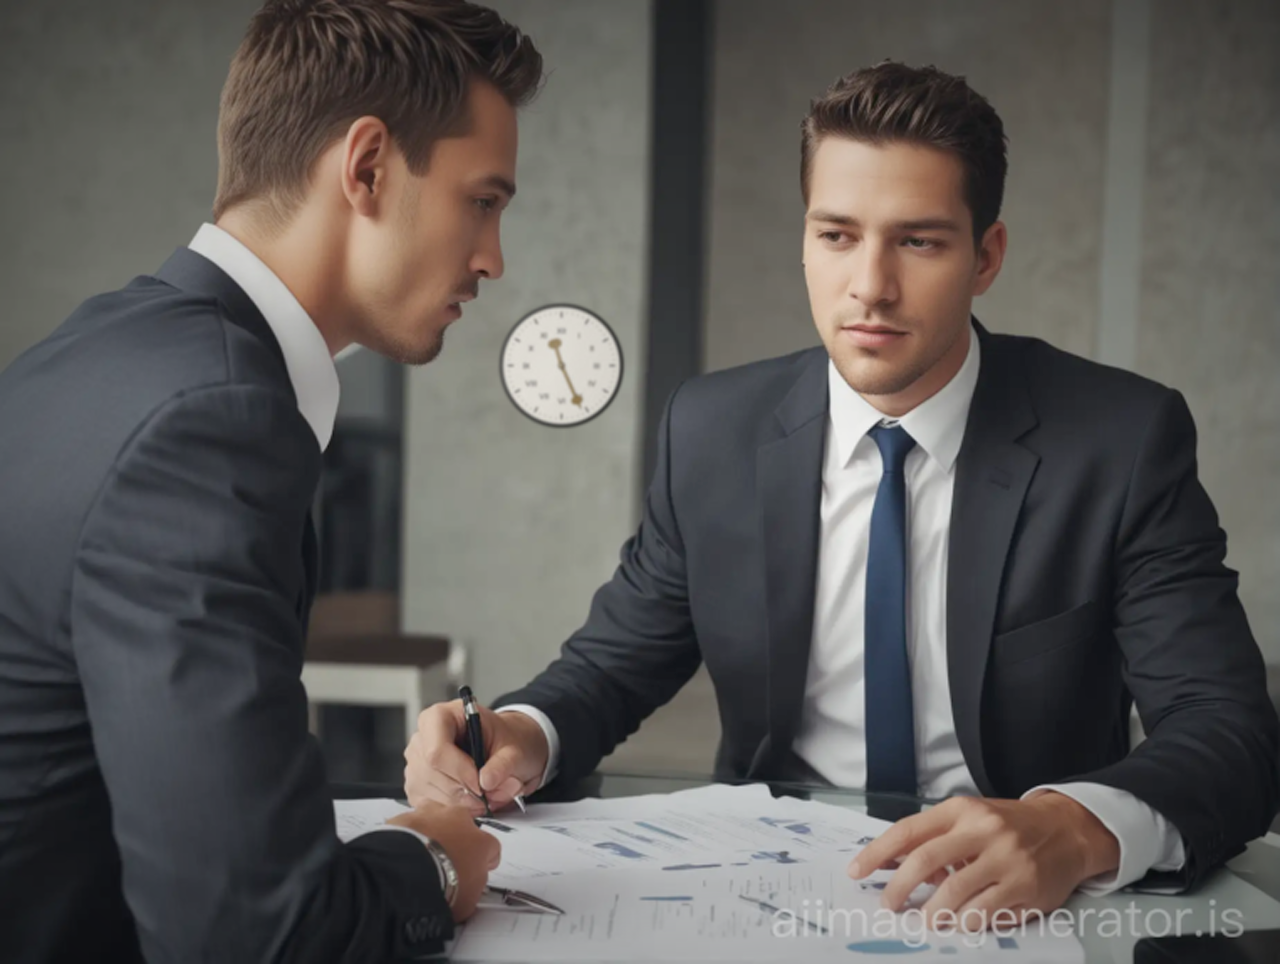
11.26
